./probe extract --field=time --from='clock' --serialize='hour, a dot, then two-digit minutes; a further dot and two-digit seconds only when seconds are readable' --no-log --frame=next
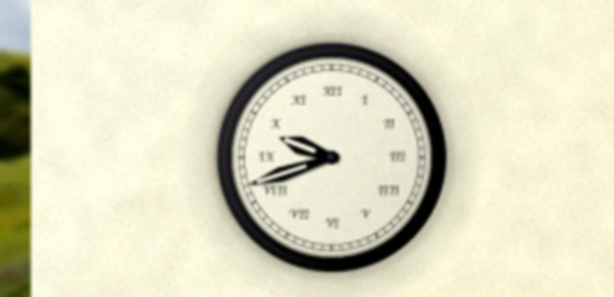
9.42
